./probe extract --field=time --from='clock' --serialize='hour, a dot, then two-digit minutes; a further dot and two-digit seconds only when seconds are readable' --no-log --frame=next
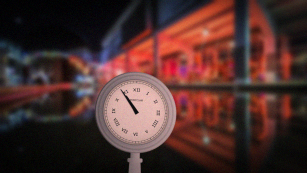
10.54
